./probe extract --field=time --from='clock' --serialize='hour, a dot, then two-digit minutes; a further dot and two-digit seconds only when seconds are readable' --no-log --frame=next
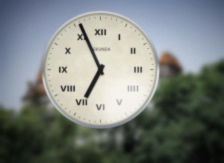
6.56
